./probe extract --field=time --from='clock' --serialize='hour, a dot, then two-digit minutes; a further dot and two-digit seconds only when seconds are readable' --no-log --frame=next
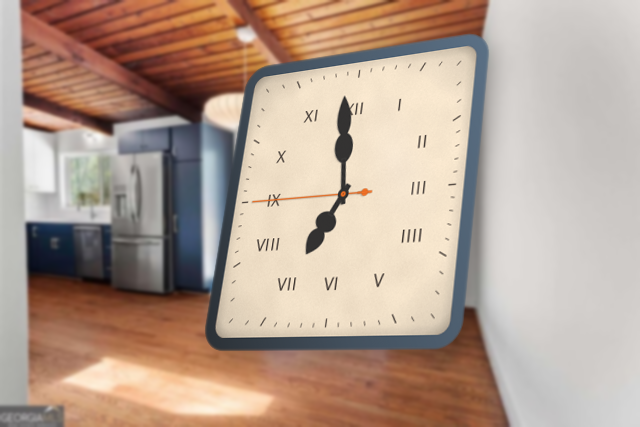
6.58.45
